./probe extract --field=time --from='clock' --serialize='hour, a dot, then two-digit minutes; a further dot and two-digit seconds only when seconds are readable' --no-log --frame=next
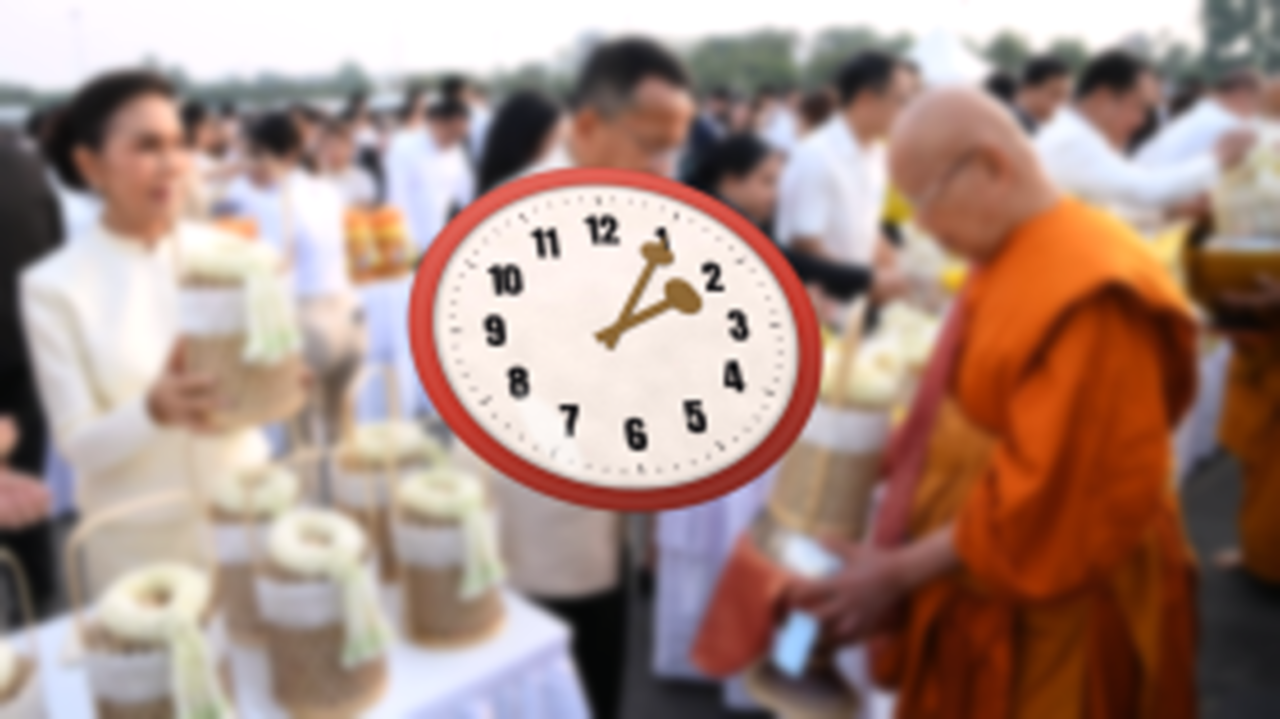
2.05
